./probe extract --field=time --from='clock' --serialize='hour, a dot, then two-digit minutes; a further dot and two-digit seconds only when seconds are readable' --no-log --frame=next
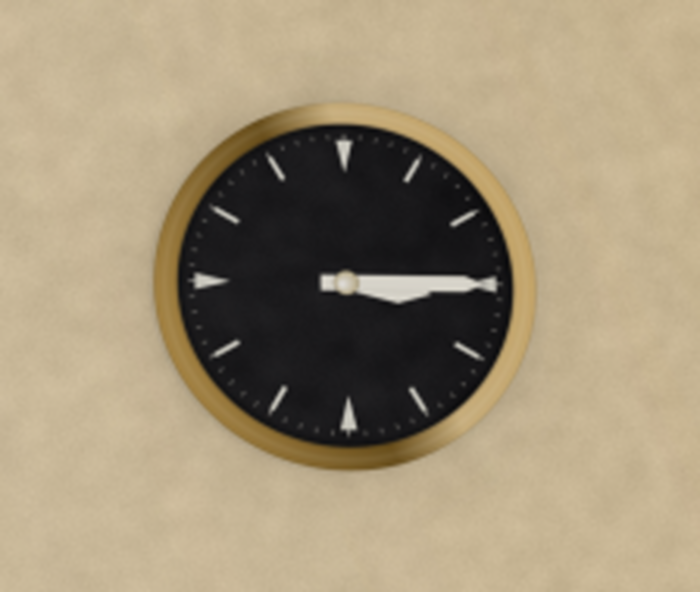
3.15
